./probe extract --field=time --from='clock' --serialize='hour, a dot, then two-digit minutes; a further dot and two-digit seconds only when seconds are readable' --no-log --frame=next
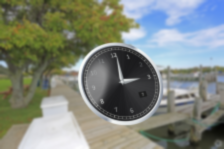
3.01
